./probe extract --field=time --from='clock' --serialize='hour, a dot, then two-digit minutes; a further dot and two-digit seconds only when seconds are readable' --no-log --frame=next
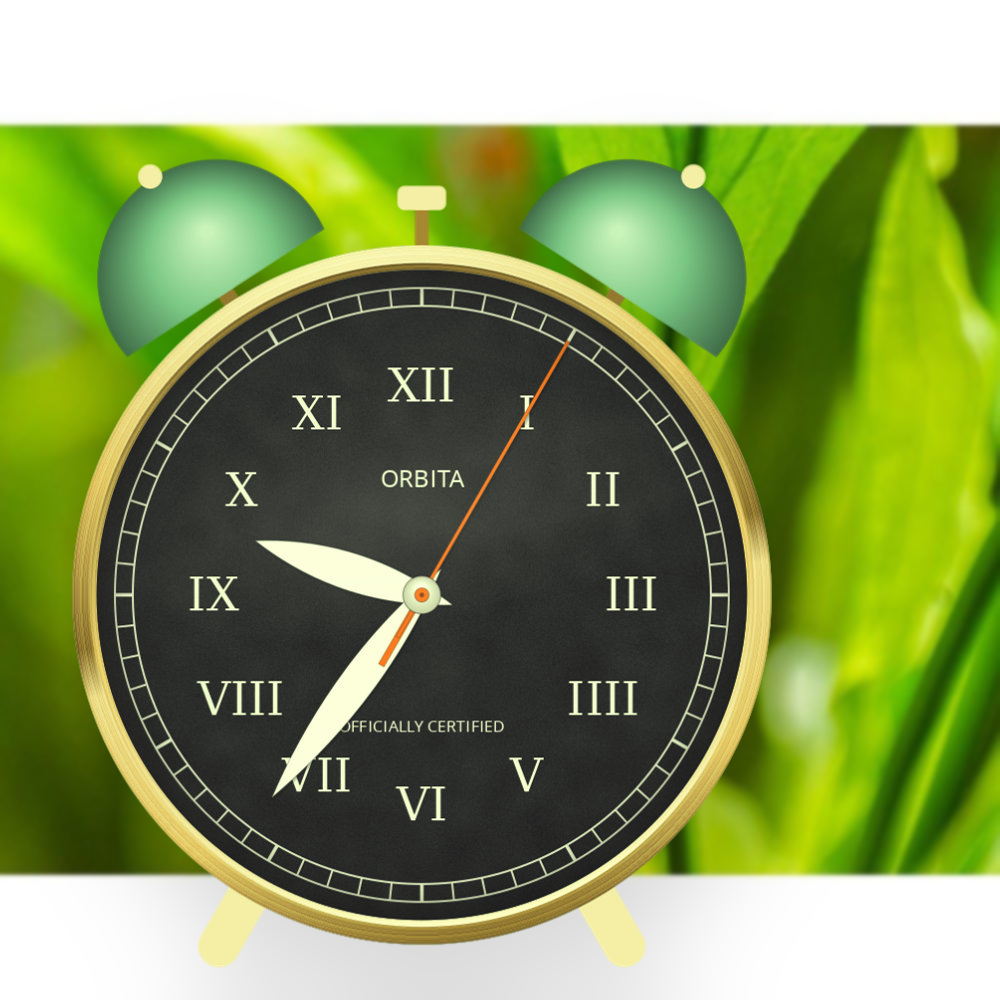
9.36.05
